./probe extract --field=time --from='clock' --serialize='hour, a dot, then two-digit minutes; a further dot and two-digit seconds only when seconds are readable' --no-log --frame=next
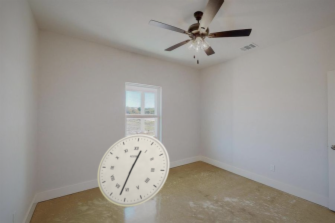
12.32
